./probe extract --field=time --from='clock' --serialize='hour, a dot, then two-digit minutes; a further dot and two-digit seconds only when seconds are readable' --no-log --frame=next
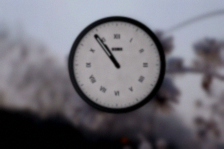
10.54
